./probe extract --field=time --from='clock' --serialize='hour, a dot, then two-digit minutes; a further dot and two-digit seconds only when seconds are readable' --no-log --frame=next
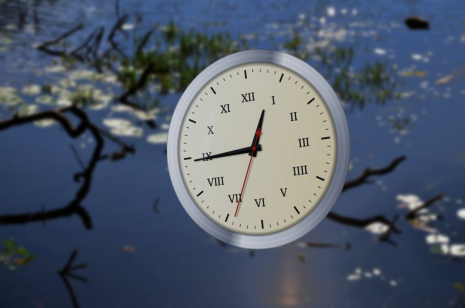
12.44.34
